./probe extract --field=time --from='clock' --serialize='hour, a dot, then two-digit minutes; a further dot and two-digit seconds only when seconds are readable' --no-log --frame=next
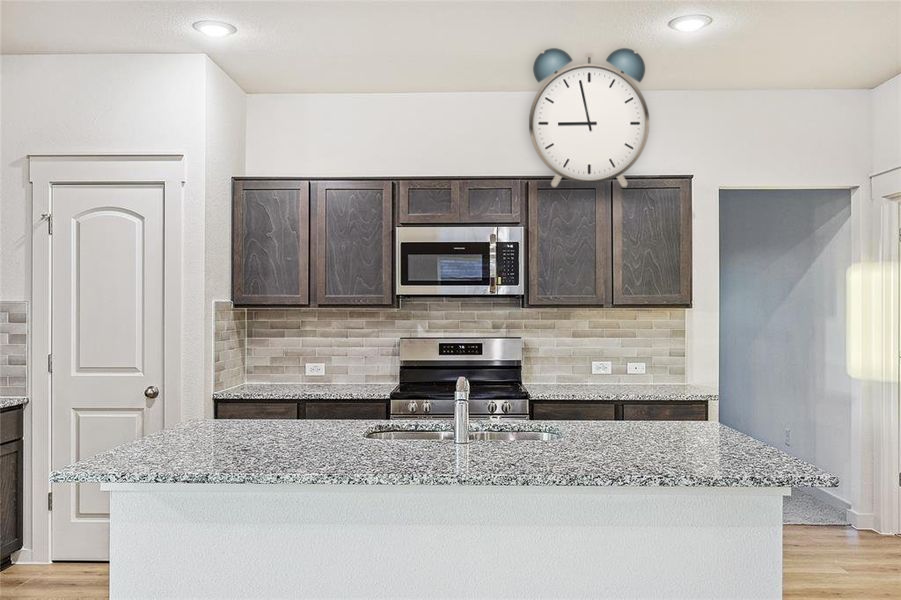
8.58
